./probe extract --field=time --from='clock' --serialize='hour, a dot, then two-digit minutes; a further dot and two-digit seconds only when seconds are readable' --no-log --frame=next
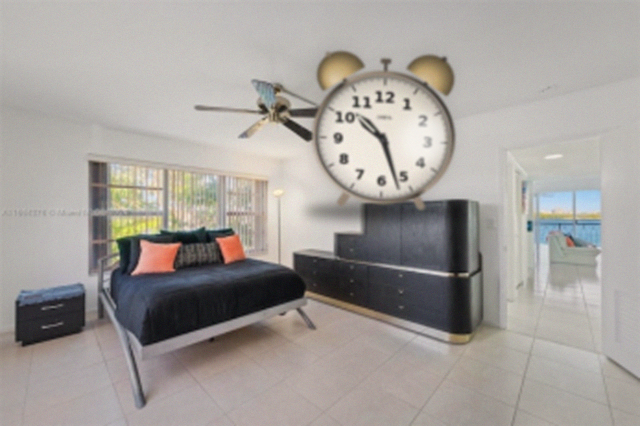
10.27
